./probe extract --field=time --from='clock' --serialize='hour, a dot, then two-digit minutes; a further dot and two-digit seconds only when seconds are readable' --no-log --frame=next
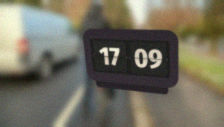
17.09
